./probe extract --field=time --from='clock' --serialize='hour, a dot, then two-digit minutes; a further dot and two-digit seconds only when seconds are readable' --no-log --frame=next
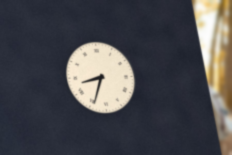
8.34
